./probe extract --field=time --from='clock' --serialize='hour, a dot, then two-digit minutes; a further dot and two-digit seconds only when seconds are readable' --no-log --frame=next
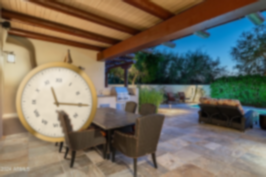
11.15
